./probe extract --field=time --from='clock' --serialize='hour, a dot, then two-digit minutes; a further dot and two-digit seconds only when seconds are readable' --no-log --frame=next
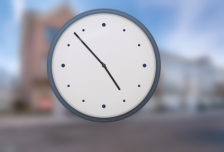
4.53
